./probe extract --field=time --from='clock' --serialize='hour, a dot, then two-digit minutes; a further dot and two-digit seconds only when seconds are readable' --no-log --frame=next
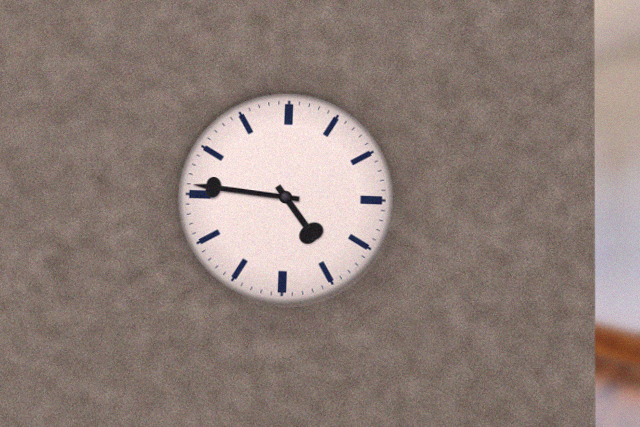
4.46
